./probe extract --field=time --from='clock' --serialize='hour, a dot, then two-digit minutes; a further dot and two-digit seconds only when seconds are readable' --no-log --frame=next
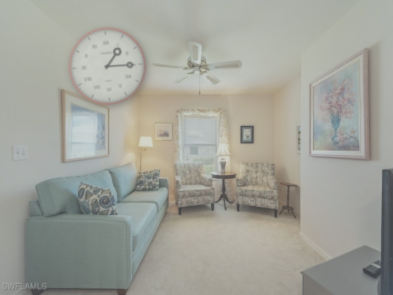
1.15
